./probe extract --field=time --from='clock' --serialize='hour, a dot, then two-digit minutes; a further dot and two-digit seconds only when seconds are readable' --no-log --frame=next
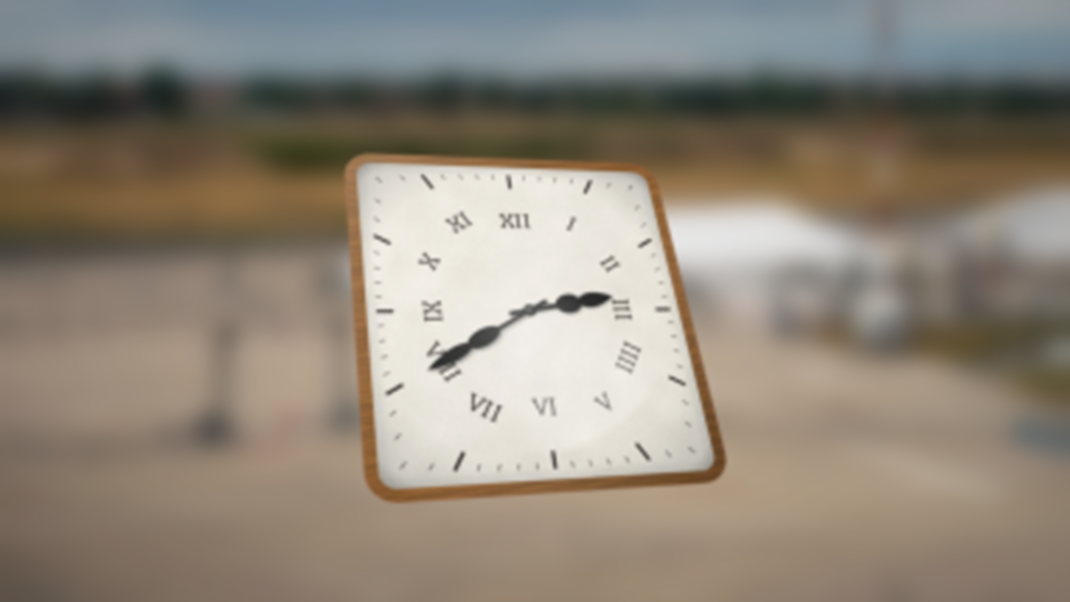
2.40
